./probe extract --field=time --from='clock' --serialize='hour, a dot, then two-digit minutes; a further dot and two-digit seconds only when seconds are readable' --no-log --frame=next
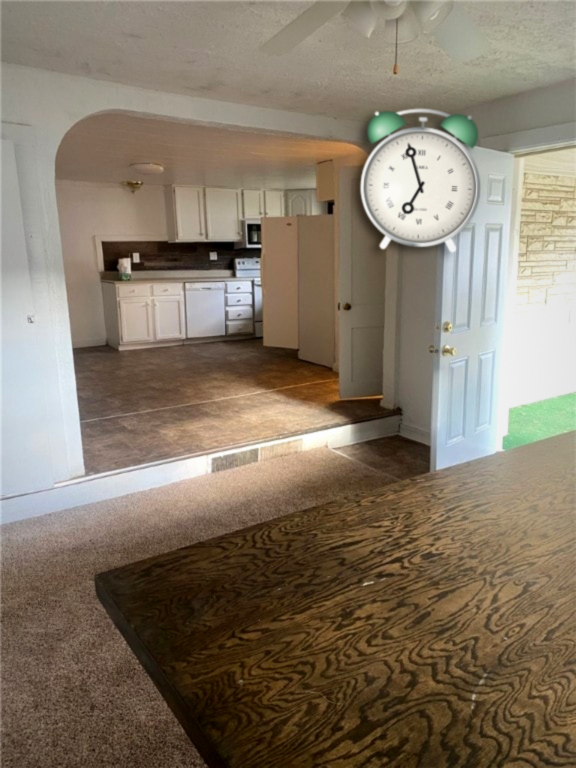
6.57
